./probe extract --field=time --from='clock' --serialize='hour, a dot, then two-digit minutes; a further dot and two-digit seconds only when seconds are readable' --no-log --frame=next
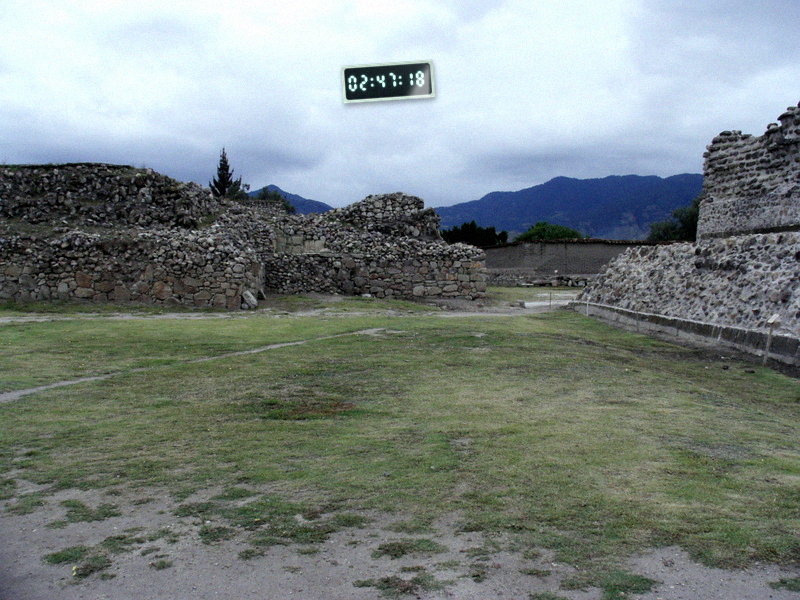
2.47.18
